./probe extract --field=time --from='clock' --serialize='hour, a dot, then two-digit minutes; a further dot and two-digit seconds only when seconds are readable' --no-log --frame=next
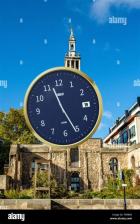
11.26
